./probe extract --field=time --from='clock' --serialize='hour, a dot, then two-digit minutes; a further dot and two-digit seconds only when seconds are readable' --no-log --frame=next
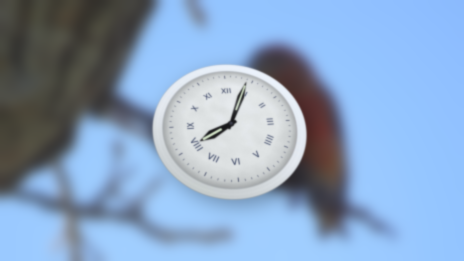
8.04
